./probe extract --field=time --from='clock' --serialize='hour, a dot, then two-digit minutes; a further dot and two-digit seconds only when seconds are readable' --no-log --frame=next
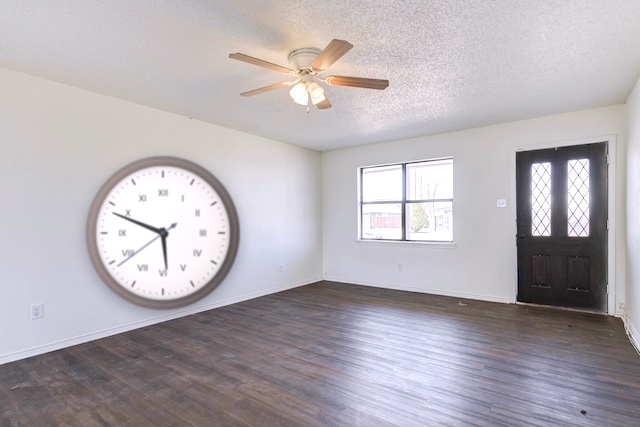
5.48.39
